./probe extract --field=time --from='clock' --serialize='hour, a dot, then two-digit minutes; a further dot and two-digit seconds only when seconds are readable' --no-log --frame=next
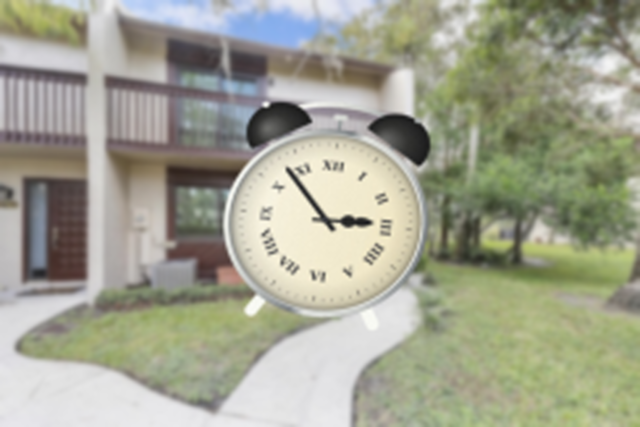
2.53
